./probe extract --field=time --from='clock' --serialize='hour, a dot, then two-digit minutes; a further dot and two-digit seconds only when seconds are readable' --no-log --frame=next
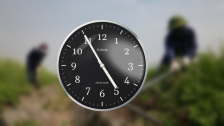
4.55
